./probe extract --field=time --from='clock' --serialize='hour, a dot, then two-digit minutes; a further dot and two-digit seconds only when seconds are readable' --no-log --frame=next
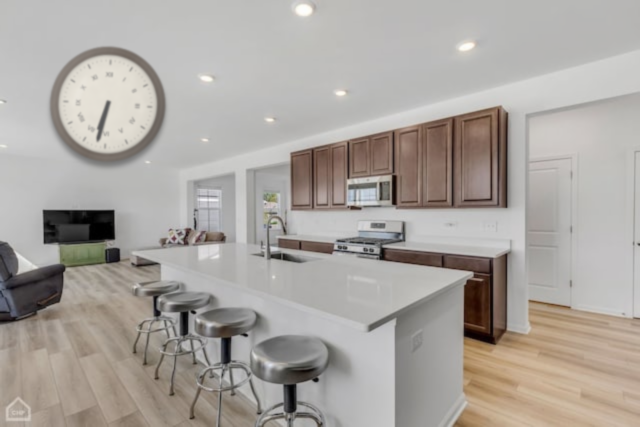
6.32
